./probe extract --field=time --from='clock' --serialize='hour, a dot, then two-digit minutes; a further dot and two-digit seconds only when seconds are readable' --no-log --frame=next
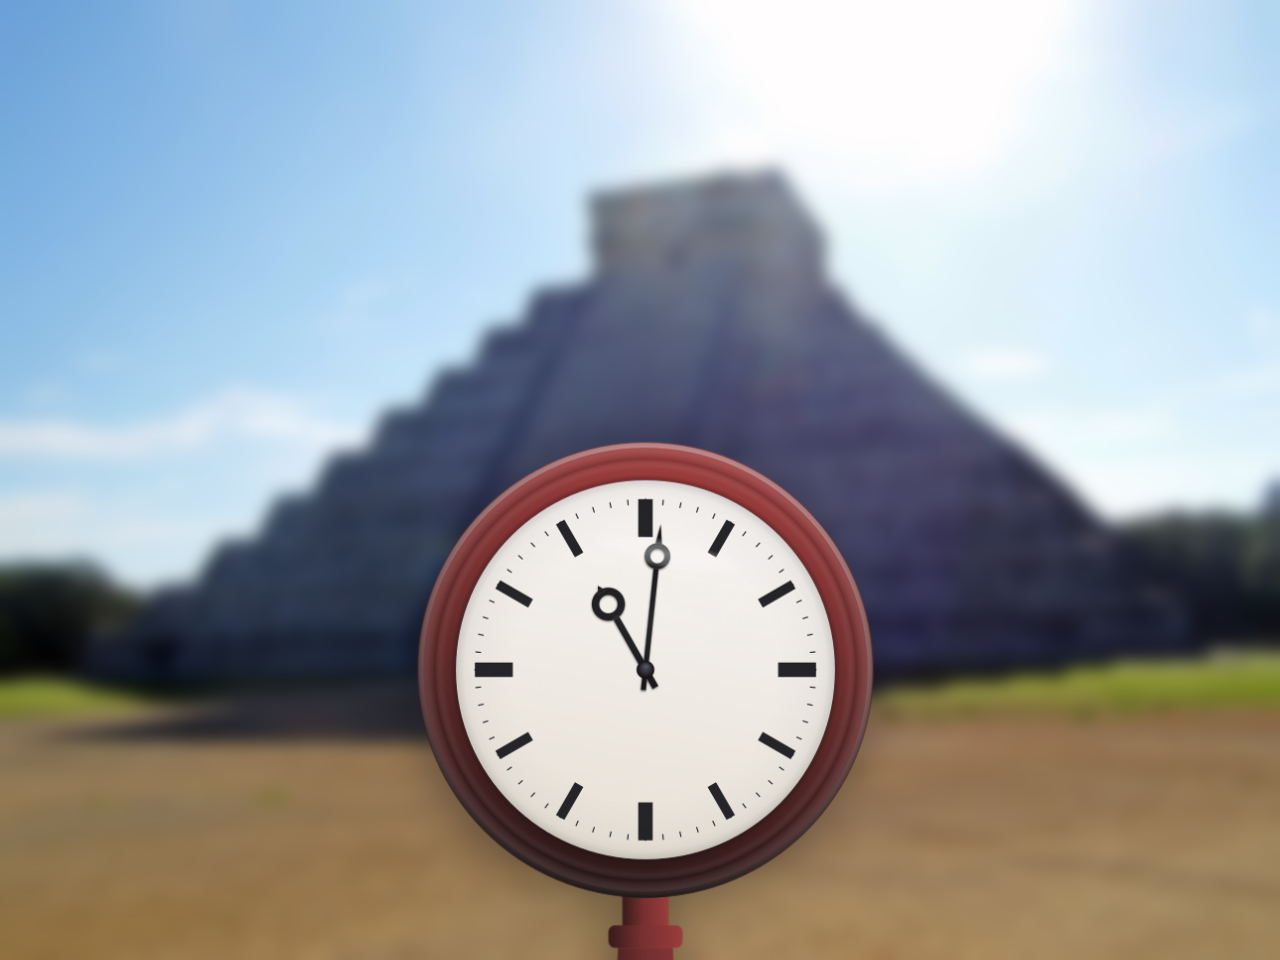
11.01
